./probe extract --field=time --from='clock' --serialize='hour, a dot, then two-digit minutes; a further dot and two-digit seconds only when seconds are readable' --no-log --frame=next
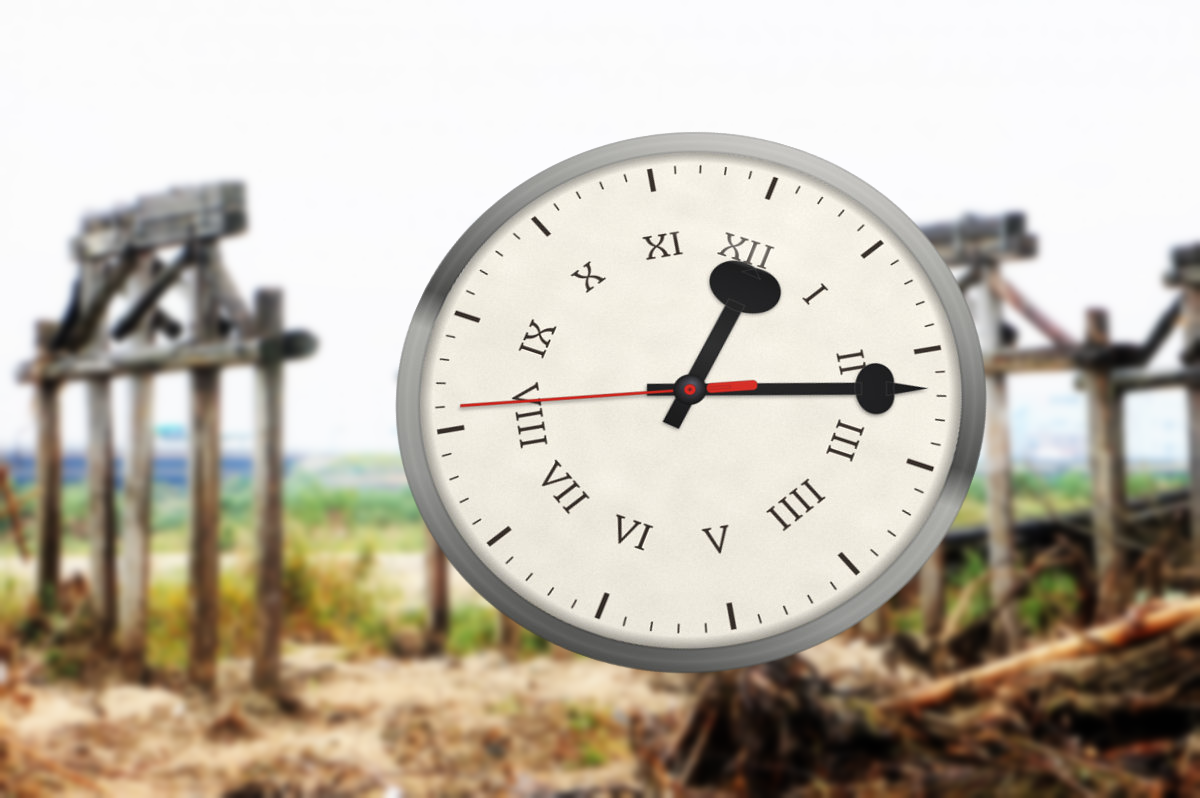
12.11.41
